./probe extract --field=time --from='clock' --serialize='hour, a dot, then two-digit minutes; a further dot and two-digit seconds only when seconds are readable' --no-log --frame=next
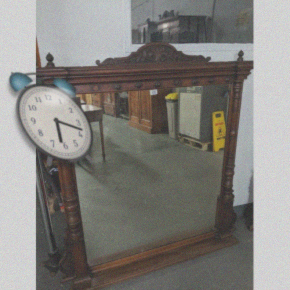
6.18
